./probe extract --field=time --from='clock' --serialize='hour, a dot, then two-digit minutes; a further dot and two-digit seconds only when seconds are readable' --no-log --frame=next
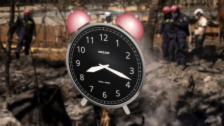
8.18
